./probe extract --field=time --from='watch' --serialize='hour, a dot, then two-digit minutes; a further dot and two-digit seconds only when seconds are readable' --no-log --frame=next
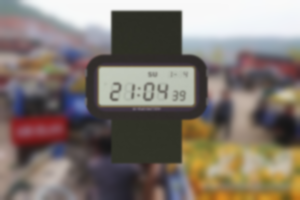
21.04
